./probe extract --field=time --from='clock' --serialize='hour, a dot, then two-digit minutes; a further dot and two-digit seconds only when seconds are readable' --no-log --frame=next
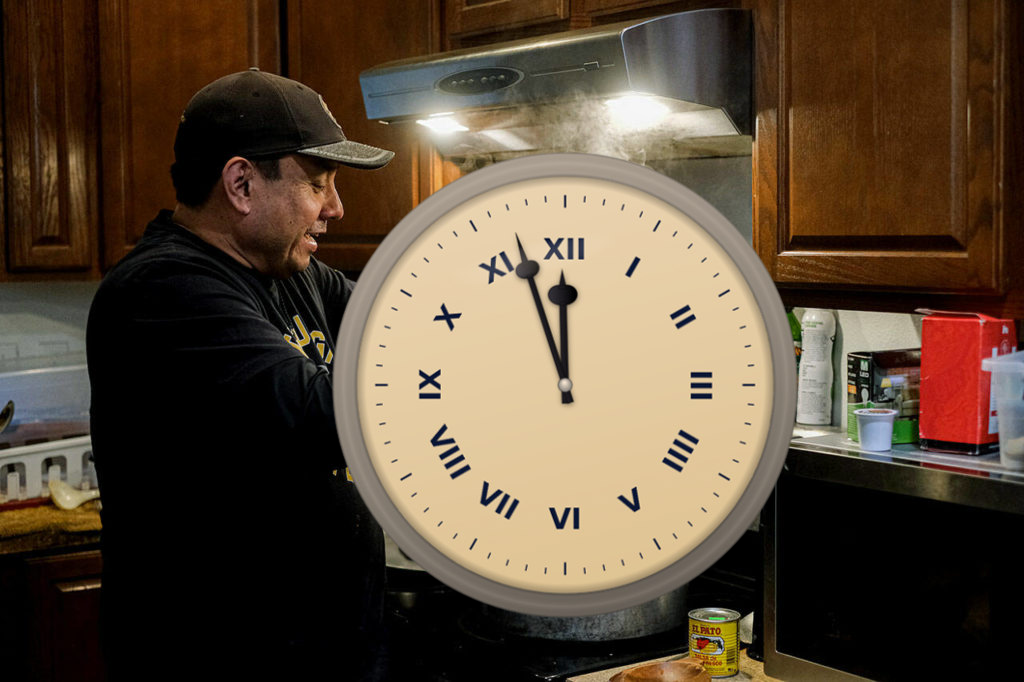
11.57
